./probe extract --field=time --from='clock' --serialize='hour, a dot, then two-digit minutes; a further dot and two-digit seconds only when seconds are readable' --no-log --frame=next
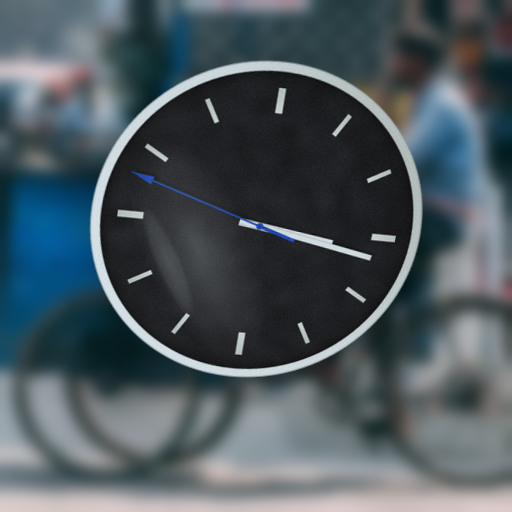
3.16.48
